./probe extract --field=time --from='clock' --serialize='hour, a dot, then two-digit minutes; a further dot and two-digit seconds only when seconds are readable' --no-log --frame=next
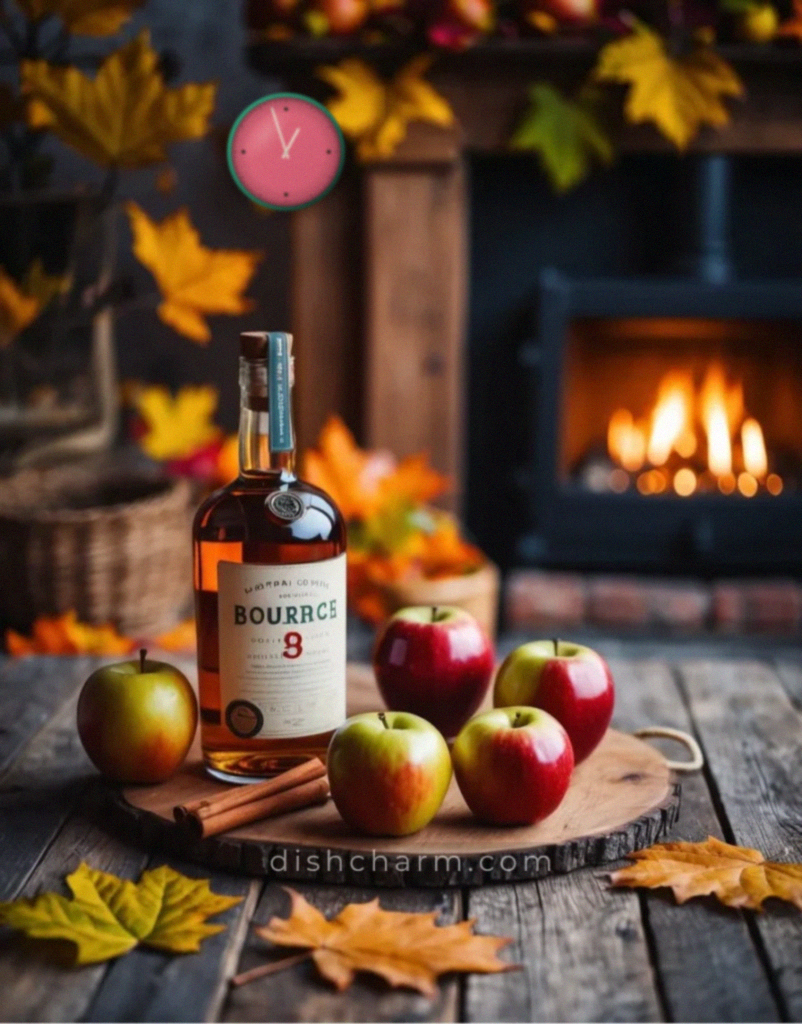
12.57
